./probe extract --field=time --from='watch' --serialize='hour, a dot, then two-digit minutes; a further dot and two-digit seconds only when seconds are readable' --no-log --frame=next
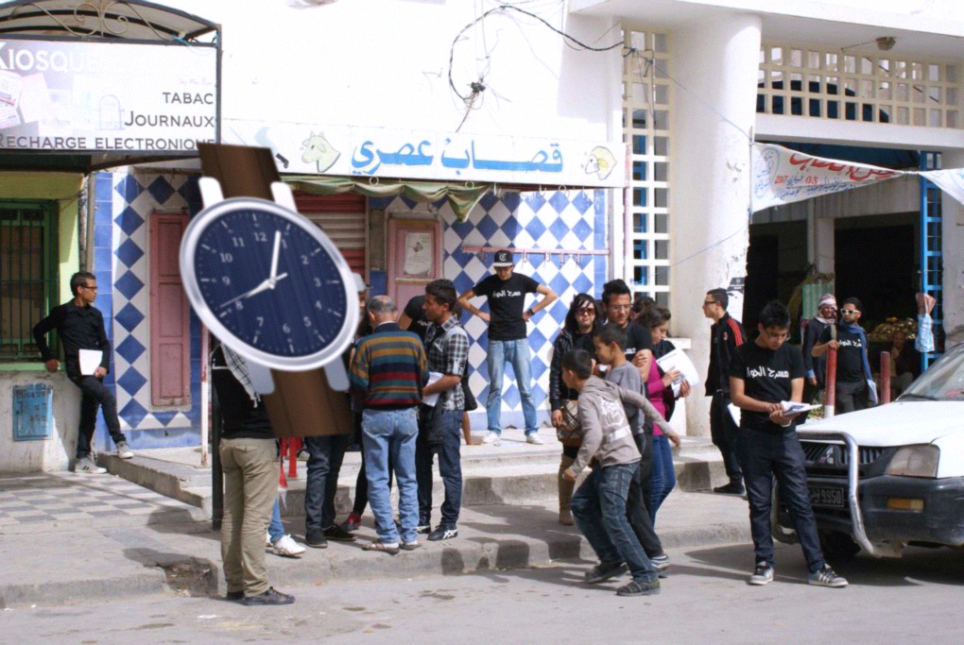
8.03.41
